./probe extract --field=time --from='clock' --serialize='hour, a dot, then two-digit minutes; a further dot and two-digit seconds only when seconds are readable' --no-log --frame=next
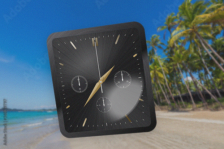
1.37
